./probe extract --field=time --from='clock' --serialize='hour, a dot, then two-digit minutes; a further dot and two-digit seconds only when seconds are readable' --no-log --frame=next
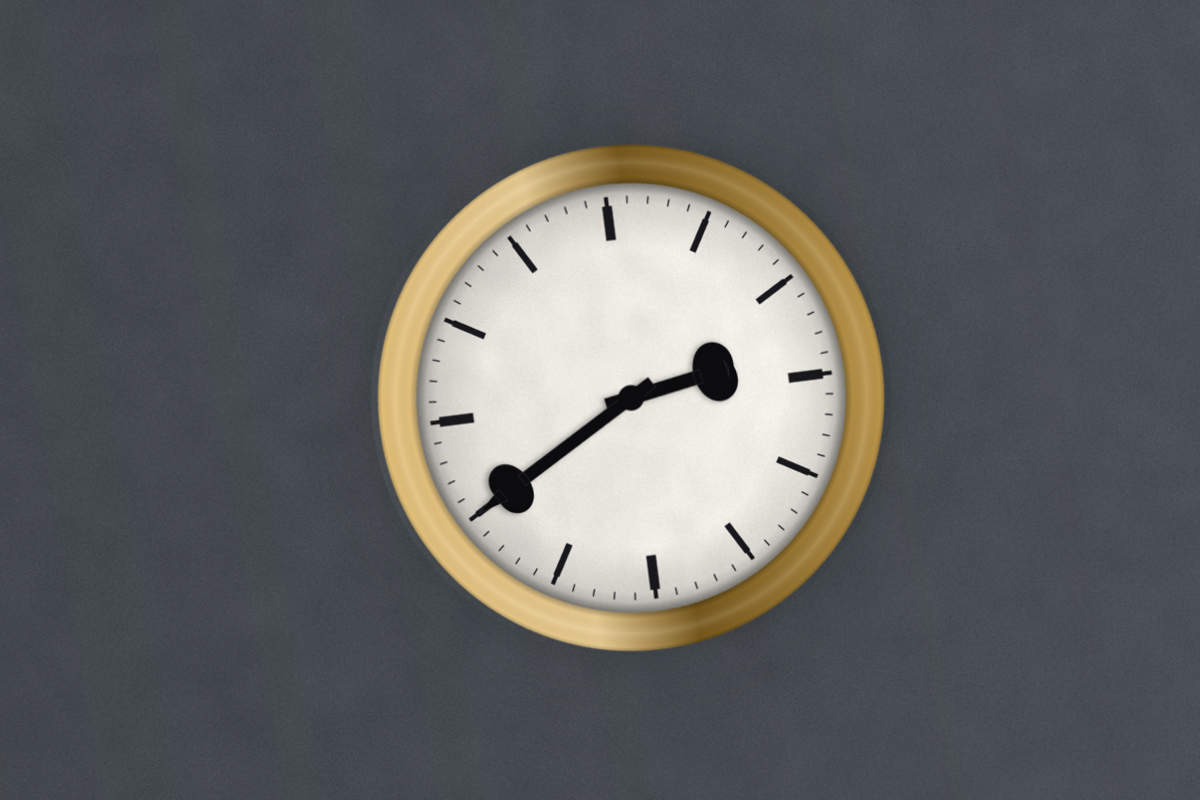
2.40
